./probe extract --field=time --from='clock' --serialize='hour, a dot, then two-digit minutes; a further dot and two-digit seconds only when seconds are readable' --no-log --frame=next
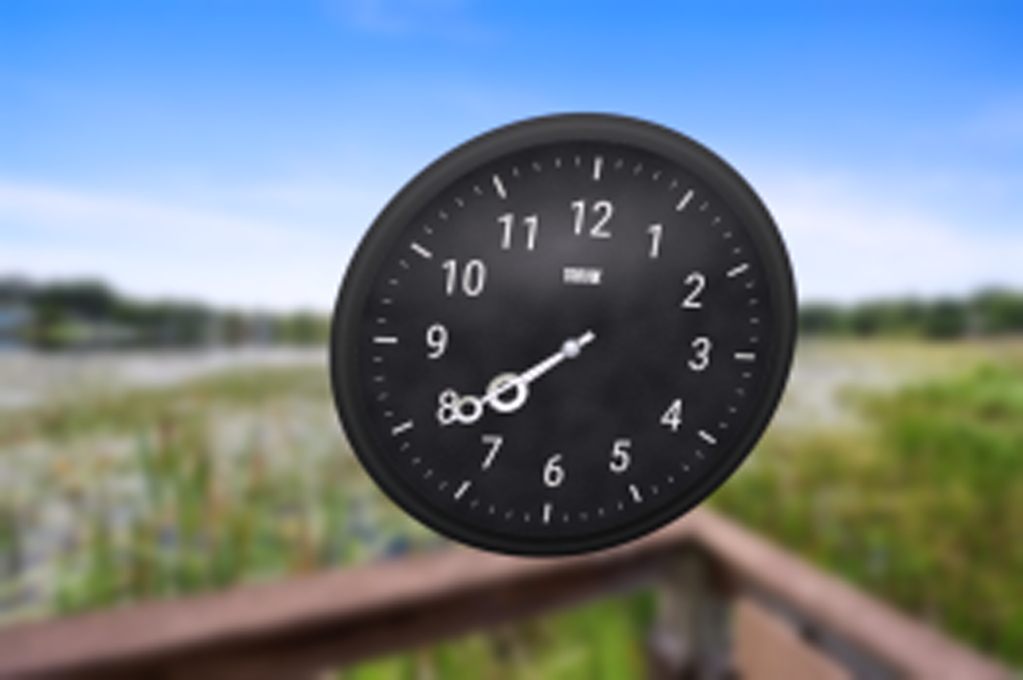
7.39
